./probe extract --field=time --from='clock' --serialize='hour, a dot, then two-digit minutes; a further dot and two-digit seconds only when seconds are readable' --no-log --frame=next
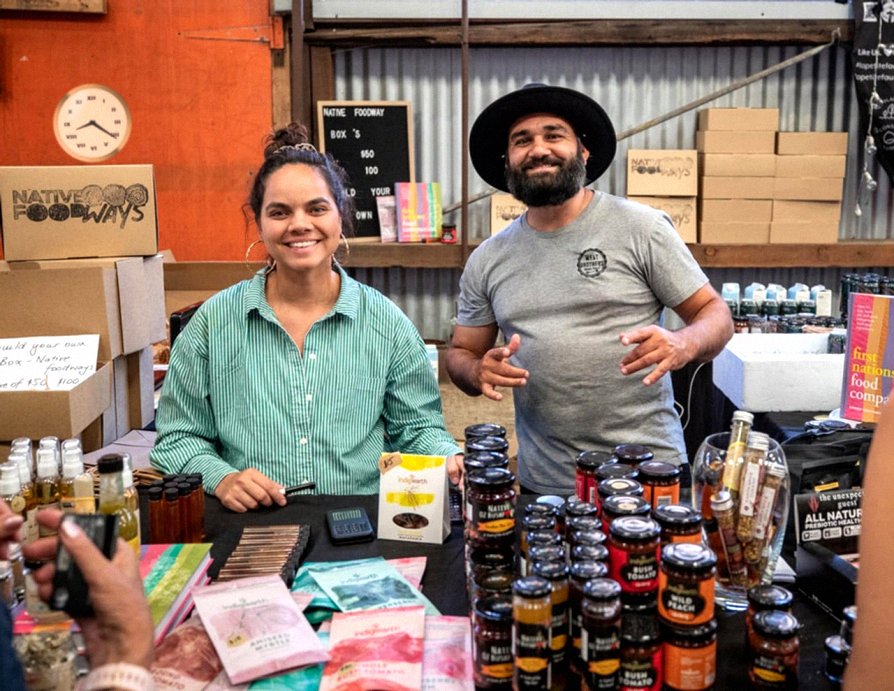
8.21
